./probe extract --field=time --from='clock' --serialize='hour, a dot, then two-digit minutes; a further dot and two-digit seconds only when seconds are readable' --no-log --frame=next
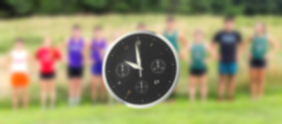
9.59
